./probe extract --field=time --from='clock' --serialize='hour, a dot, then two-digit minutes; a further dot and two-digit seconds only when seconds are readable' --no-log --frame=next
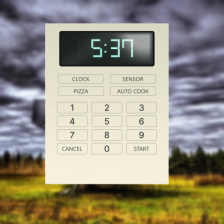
5.37
